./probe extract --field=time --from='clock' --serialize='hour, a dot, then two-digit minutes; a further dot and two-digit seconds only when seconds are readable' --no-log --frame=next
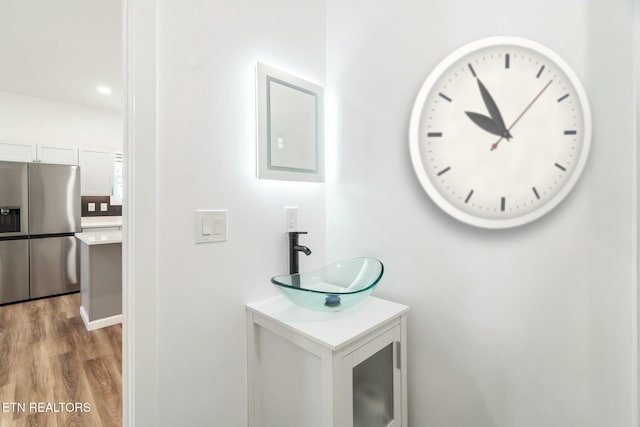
9.55.07
